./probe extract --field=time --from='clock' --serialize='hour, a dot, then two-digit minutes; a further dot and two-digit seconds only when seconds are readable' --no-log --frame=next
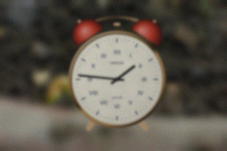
1.46
